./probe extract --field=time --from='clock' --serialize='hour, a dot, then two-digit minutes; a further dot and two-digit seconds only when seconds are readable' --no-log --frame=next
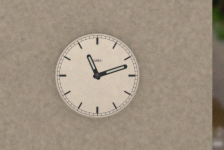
11.12
